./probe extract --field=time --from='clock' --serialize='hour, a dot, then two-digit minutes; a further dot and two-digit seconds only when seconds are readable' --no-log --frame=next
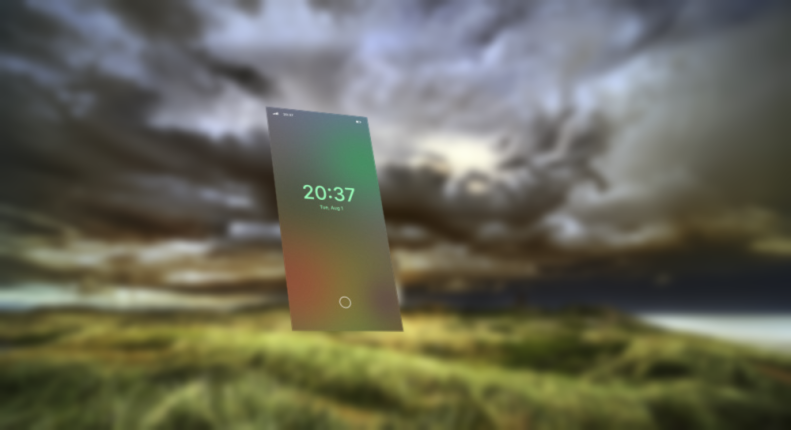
20.37
